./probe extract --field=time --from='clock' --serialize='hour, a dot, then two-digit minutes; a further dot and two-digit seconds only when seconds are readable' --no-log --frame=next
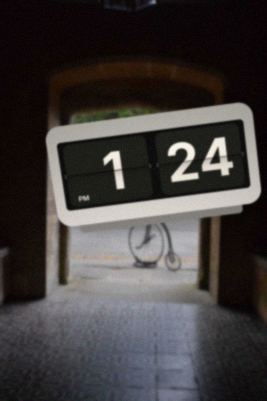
1.24
